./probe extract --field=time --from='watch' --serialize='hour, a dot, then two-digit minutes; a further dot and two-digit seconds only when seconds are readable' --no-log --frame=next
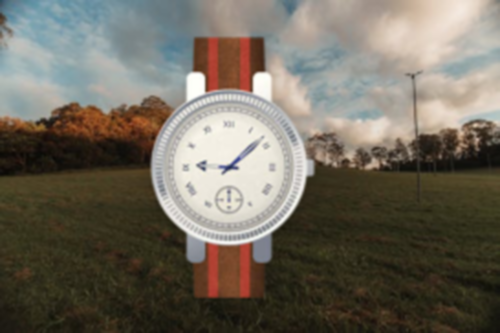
9.08
